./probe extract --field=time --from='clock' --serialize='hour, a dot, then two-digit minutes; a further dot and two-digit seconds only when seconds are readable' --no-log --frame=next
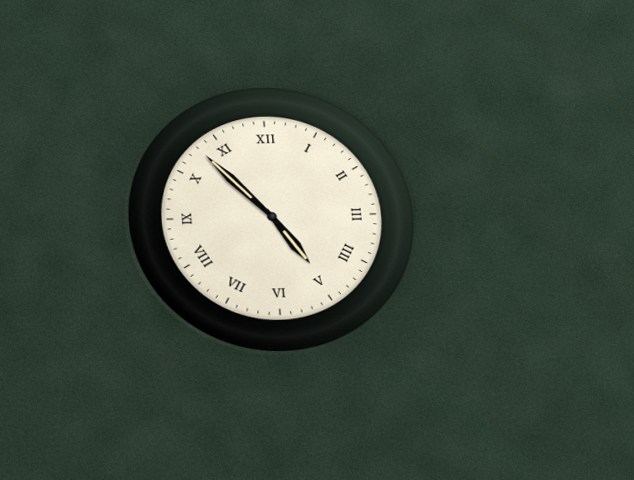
4.53
